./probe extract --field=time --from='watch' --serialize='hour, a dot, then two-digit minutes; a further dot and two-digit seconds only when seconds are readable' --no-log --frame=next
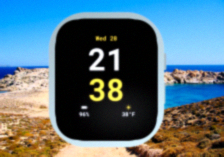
21.38
